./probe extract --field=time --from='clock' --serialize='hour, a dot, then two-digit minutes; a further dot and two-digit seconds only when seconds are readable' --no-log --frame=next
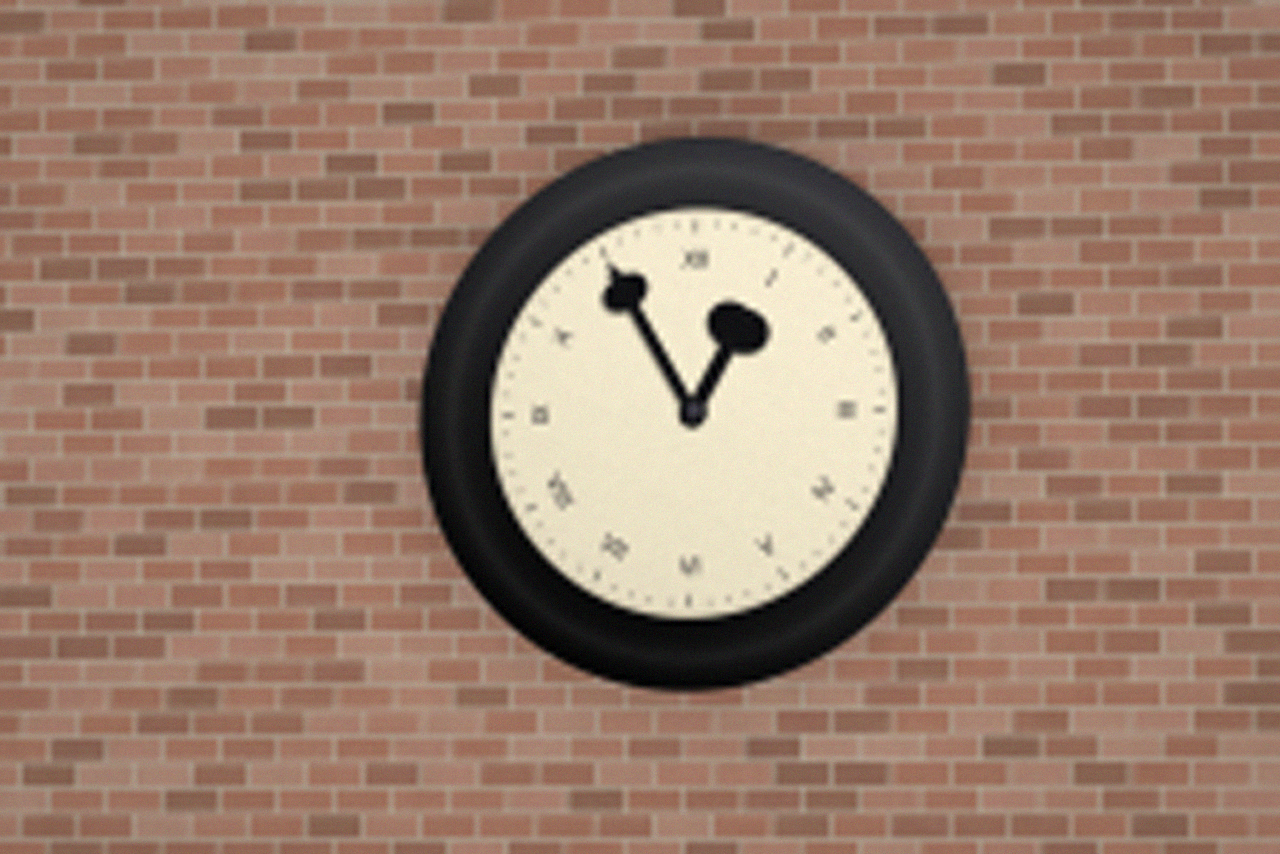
12.55
